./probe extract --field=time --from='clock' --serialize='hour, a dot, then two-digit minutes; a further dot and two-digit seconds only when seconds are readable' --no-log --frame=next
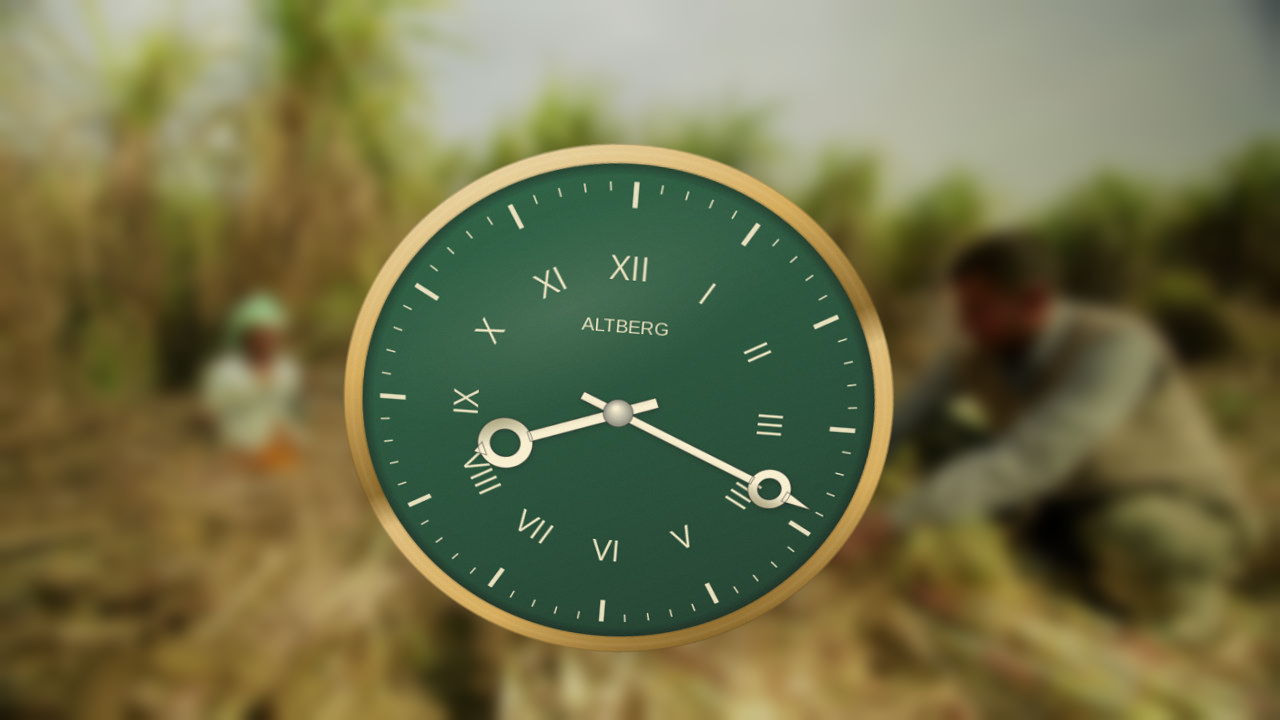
8.19
